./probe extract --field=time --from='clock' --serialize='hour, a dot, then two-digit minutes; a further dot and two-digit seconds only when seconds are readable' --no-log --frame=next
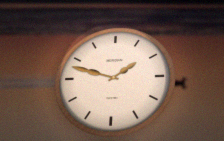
1.48
